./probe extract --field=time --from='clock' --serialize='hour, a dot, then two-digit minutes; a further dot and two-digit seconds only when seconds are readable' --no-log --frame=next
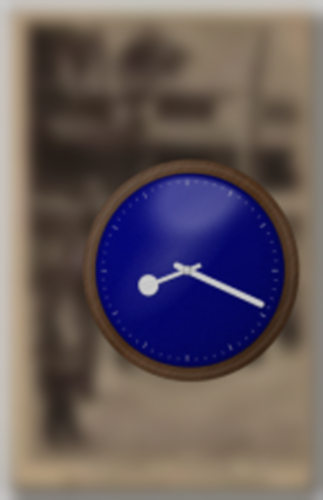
8.19
